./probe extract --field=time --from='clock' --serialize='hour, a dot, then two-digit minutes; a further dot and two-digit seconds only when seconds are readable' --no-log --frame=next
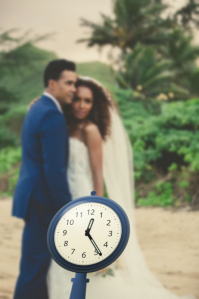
12.24
